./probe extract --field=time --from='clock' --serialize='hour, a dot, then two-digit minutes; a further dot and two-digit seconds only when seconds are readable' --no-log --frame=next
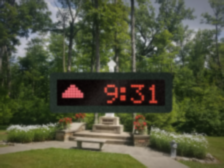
9.31
